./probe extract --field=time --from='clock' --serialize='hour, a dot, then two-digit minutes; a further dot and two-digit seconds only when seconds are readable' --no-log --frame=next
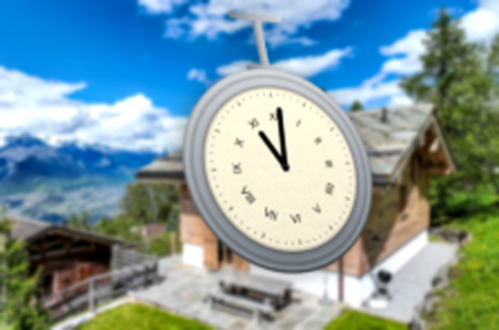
11.01
